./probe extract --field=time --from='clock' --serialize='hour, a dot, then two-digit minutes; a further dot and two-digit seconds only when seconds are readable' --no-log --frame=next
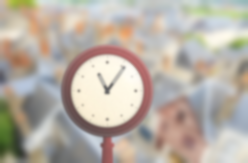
11.06
